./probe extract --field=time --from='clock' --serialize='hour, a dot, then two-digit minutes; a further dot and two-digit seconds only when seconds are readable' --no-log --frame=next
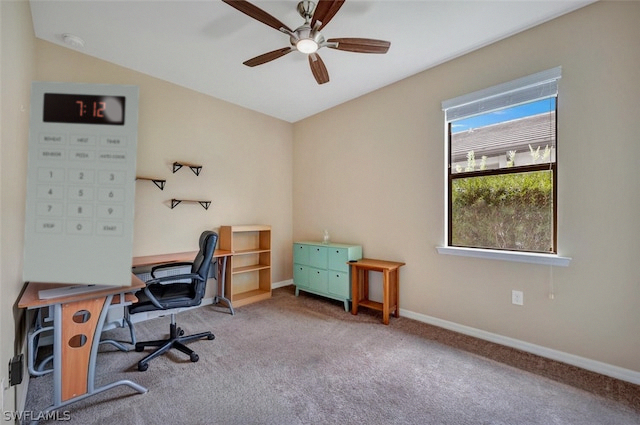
7.12
